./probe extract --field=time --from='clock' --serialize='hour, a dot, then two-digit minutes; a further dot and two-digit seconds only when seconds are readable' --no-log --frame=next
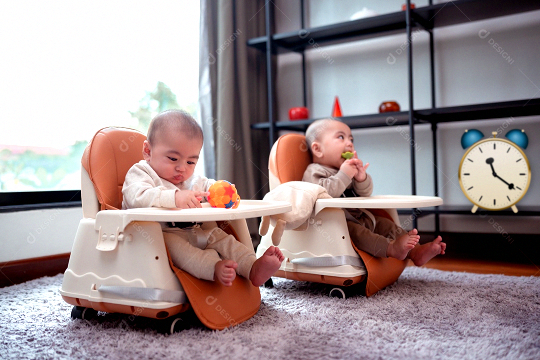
11.21
